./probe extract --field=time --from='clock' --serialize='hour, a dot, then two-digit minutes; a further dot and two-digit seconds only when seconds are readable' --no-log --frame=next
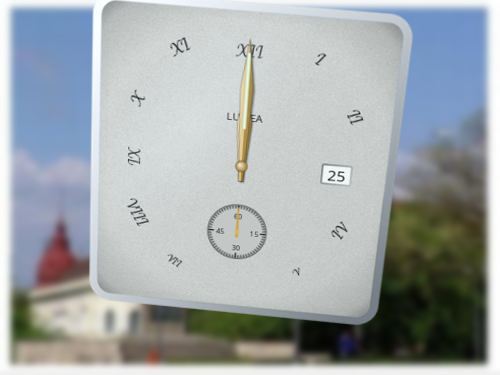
12.00
